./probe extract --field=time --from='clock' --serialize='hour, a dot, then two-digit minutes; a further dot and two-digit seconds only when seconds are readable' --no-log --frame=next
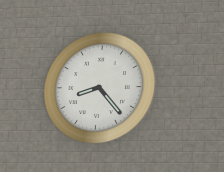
8.23
